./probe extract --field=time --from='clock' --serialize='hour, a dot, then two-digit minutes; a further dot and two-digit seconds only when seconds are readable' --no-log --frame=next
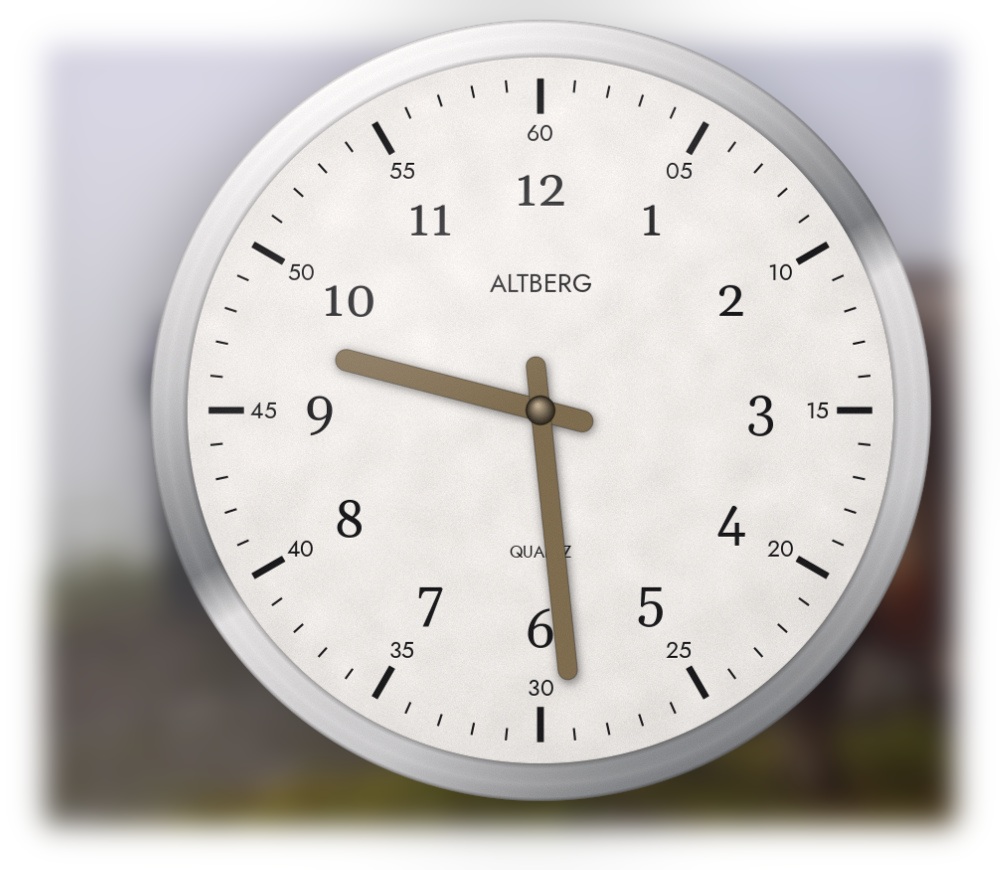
9.29
